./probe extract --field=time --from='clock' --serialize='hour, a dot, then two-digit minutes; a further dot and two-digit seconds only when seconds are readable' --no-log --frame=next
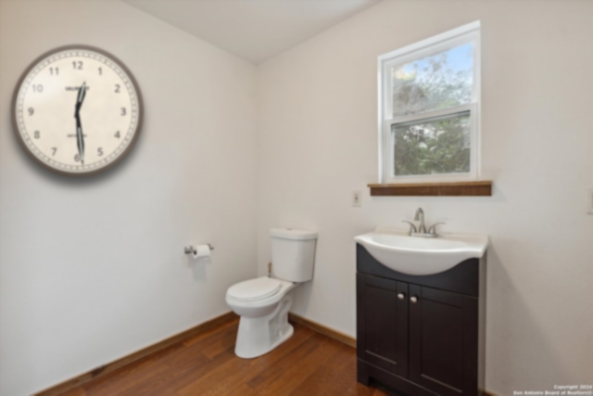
12.29
